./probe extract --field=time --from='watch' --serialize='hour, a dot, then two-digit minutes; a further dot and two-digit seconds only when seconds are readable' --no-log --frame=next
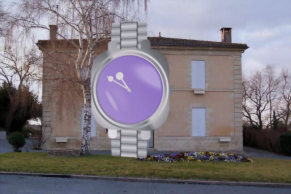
10.50
